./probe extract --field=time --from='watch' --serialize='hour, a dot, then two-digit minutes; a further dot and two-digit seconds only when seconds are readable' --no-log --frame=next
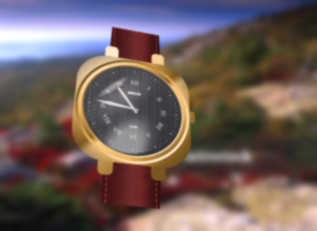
10.46
